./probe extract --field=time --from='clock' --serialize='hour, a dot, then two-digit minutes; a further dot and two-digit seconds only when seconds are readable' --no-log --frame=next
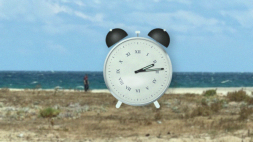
2.14
